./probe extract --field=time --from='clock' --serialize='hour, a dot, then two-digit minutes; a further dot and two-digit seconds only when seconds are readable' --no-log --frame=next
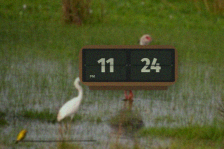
11.24
